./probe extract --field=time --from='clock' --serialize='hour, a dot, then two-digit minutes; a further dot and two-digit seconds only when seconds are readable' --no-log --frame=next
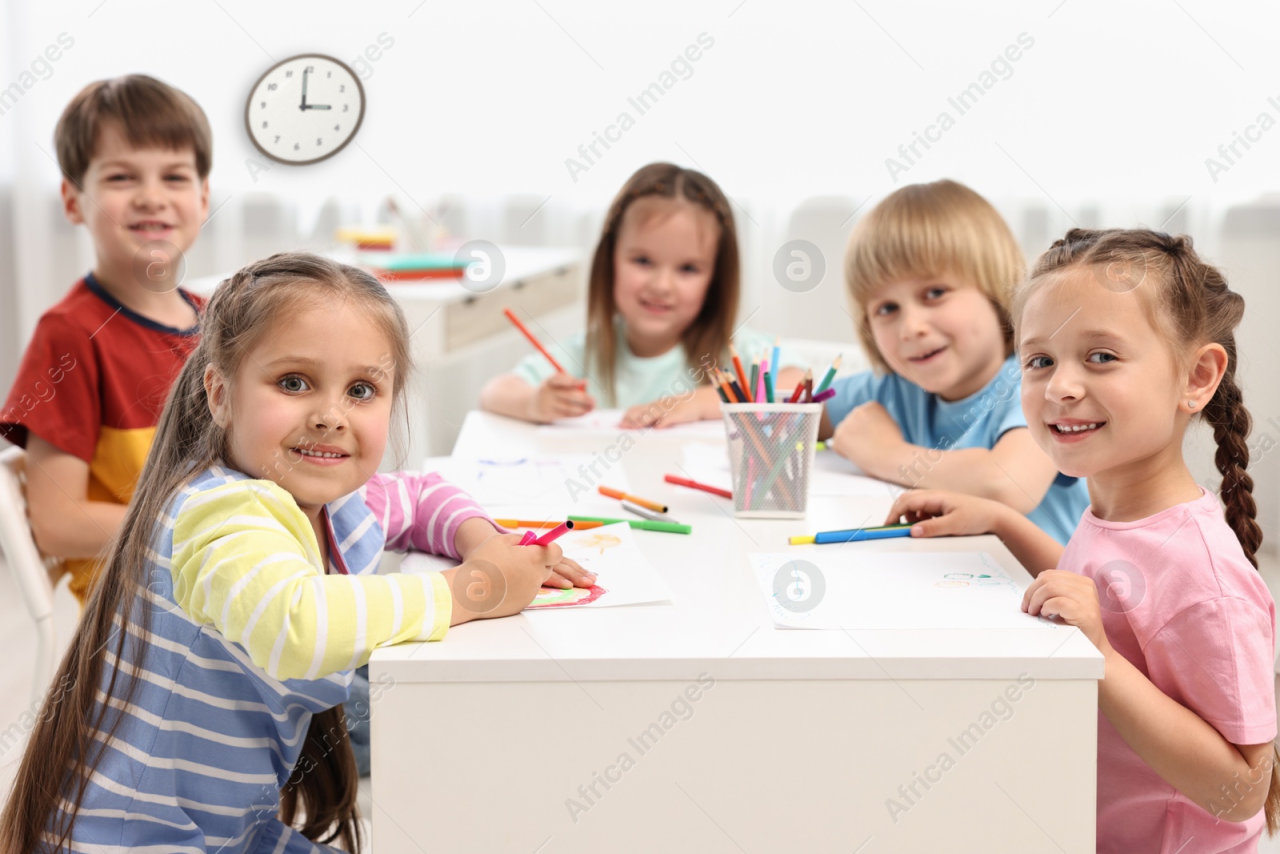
2.59
